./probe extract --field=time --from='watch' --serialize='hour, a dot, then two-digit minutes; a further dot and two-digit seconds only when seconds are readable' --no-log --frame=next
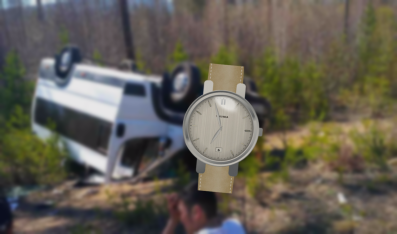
6.57
